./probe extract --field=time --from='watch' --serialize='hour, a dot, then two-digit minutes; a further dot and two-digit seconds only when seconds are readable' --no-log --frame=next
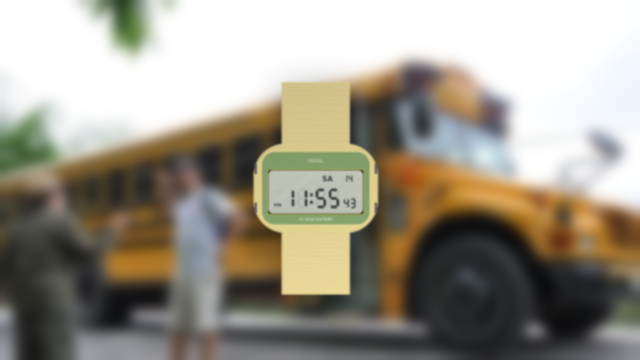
11.55.43
